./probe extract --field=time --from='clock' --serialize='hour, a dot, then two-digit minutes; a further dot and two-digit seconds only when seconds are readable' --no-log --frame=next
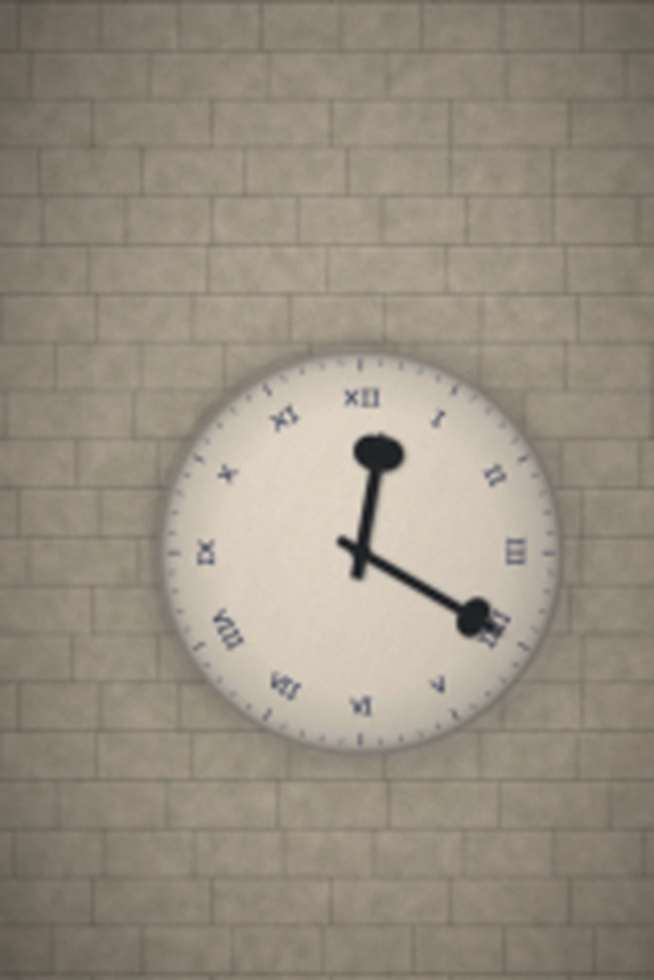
12.20
